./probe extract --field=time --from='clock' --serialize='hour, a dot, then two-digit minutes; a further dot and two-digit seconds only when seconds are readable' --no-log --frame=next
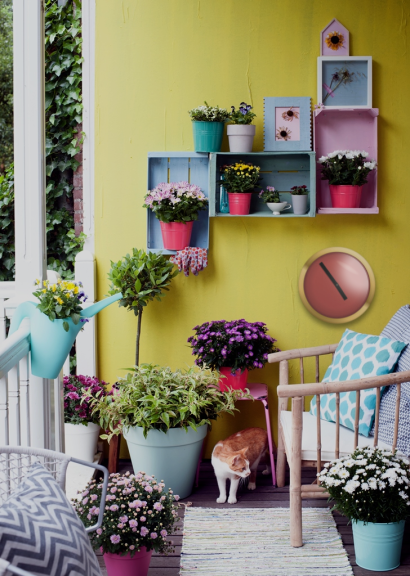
4.54
